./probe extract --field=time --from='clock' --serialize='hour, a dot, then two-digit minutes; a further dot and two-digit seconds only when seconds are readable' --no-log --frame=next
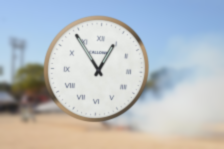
12.54
